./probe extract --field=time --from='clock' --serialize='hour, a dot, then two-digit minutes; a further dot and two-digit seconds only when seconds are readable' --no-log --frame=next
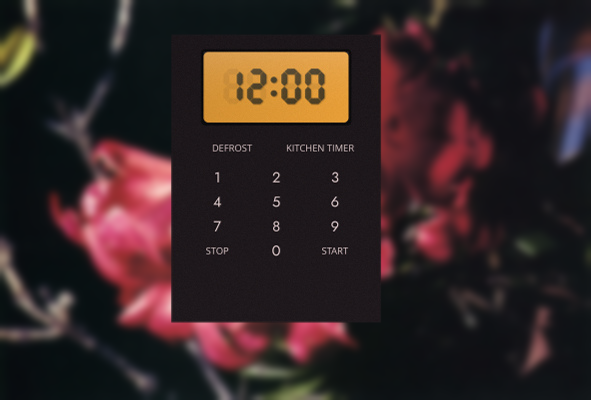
12.00
